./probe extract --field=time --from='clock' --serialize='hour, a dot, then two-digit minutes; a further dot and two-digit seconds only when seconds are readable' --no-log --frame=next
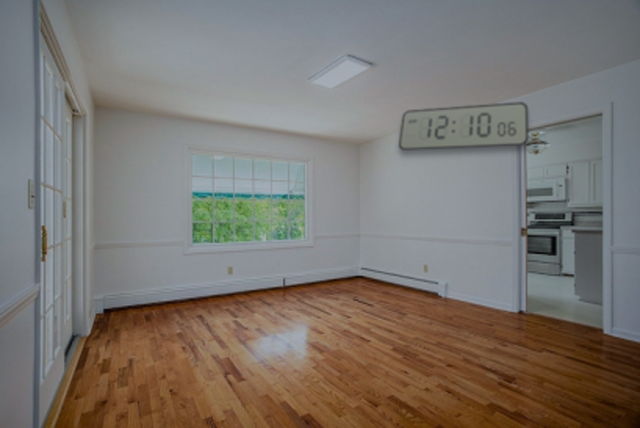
12.10.06
